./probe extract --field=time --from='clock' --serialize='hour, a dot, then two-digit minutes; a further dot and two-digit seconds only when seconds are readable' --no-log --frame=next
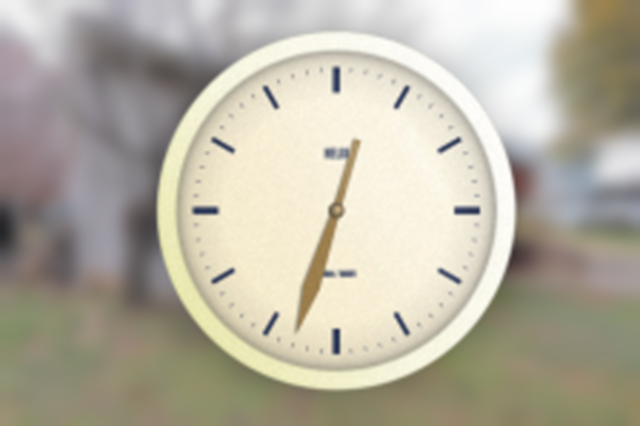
12.33
